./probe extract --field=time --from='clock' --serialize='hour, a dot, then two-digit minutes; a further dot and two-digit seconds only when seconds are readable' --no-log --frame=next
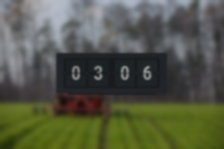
3.06
